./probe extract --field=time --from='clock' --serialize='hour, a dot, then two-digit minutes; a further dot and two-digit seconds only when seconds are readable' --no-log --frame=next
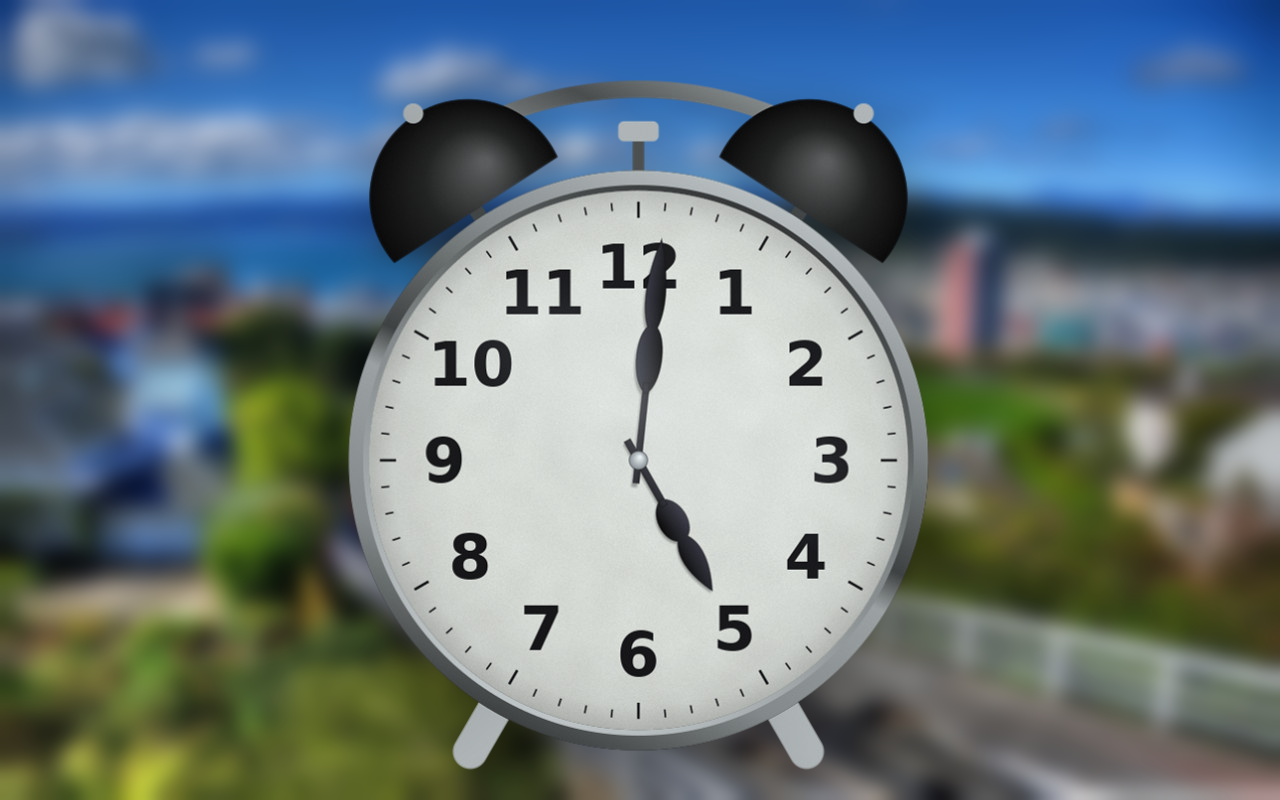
5.01
